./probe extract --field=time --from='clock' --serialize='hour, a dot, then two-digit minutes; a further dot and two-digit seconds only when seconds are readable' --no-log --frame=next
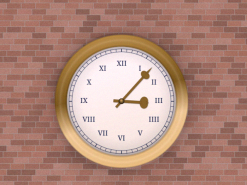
3.07
